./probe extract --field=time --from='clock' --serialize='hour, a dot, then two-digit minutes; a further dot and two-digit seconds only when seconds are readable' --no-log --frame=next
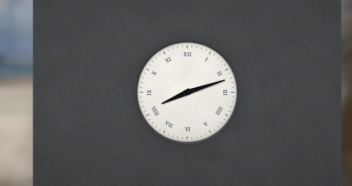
8.12
